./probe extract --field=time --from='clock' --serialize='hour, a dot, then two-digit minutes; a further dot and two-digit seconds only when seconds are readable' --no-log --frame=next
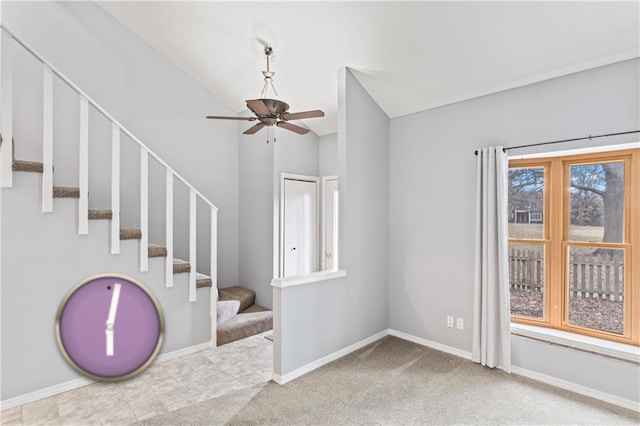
6.02
